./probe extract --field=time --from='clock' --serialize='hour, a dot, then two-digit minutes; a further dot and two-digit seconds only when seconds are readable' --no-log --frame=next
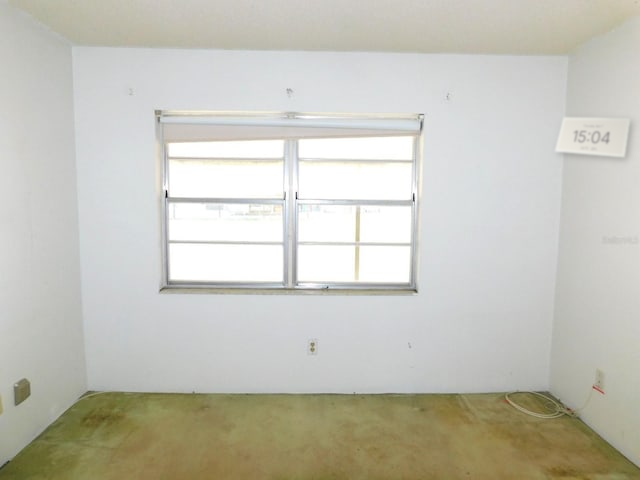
15.04
